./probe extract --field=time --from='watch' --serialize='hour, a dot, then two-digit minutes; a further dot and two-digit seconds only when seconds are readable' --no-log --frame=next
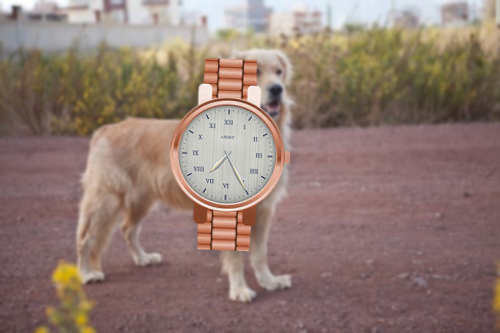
7.25
